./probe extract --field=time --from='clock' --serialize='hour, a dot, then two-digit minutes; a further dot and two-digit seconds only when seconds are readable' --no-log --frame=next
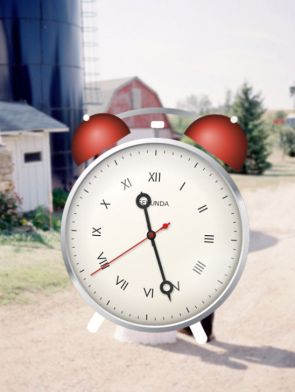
11.26.39
